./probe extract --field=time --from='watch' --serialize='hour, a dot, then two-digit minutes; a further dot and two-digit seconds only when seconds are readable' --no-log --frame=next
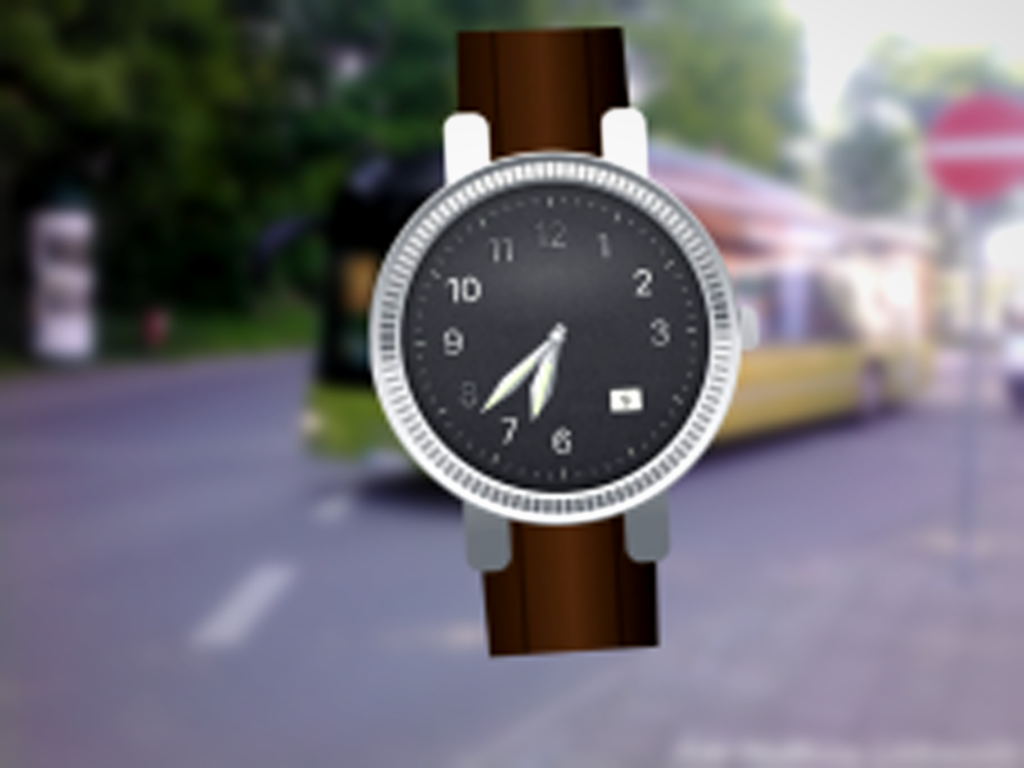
6.38
